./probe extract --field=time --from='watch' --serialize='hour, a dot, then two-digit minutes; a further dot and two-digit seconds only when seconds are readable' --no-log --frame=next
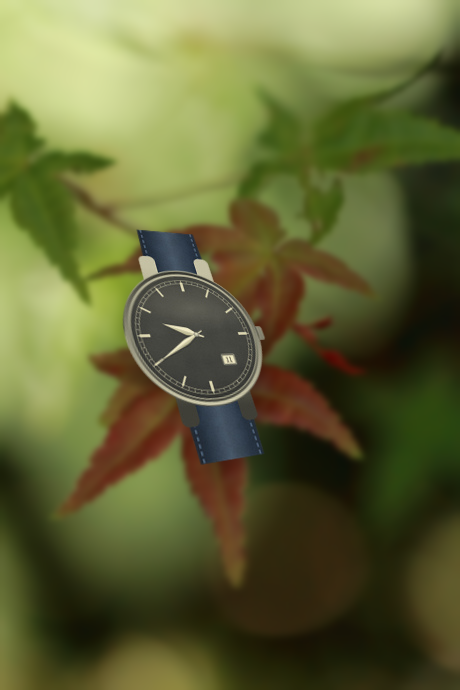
9.40
